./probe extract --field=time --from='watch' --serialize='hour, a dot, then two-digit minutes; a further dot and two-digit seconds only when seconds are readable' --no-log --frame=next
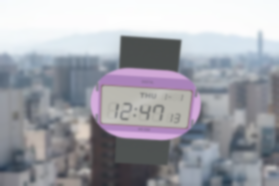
12.47
